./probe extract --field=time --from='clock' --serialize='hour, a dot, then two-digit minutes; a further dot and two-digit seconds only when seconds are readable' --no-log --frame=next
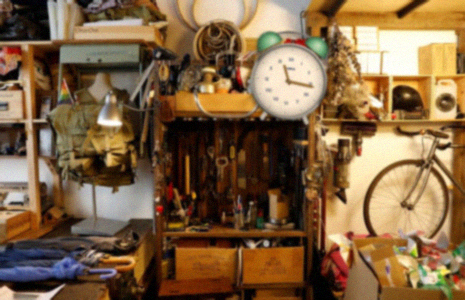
11.16
